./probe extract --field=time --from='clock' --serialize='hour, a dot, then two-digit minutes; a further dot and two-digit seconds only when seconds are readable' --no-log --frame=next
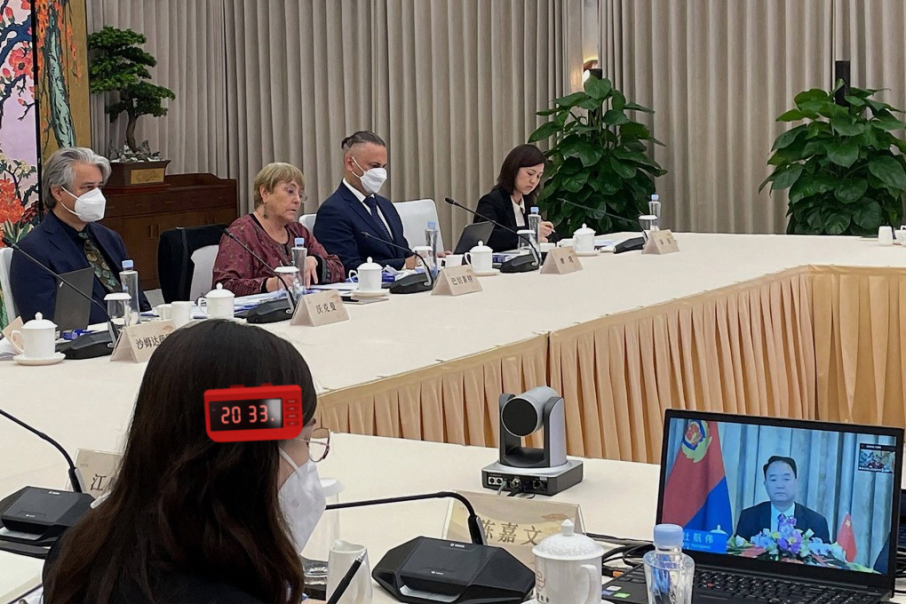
20.33
